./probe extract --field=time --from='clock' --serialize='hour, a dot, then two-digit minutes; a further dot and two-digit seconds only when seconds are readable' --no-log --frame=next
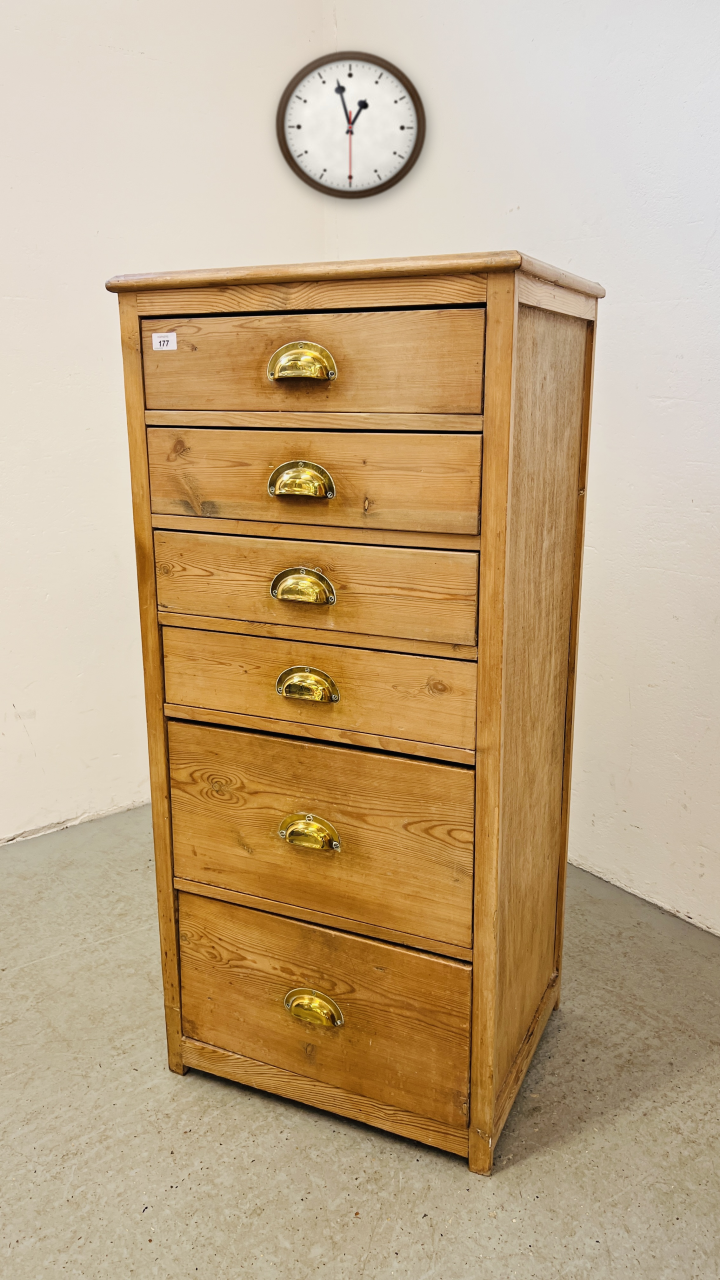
12.57.30
